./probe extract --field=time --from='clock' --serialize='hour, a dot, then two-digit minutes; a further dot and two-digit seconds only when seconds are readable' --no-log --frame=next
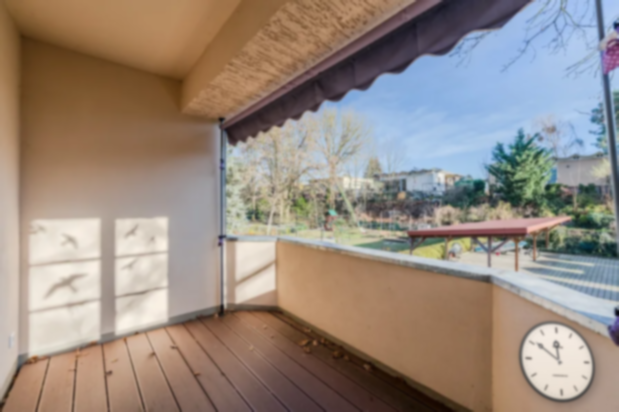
11.51
